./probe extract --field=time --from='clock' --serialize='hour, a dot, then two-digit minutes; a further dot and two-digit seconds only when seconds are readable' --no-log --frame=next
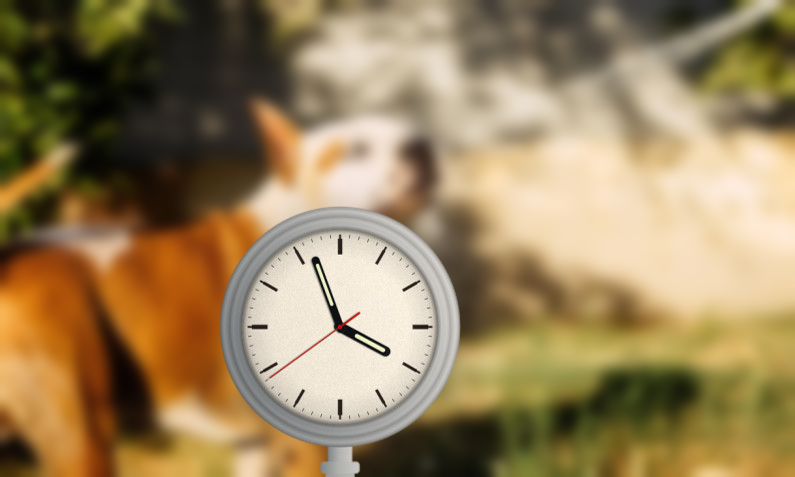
3.56.39
